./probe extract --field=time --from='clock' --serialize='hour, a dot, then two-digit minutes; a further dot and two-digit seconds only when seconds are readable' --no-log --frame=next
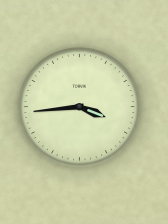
3.44
